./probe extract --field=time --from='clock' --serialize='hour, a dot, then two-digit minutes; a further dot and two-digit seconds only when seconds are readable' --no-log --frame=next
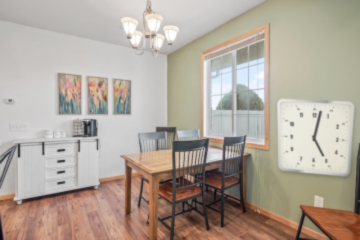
5.02
